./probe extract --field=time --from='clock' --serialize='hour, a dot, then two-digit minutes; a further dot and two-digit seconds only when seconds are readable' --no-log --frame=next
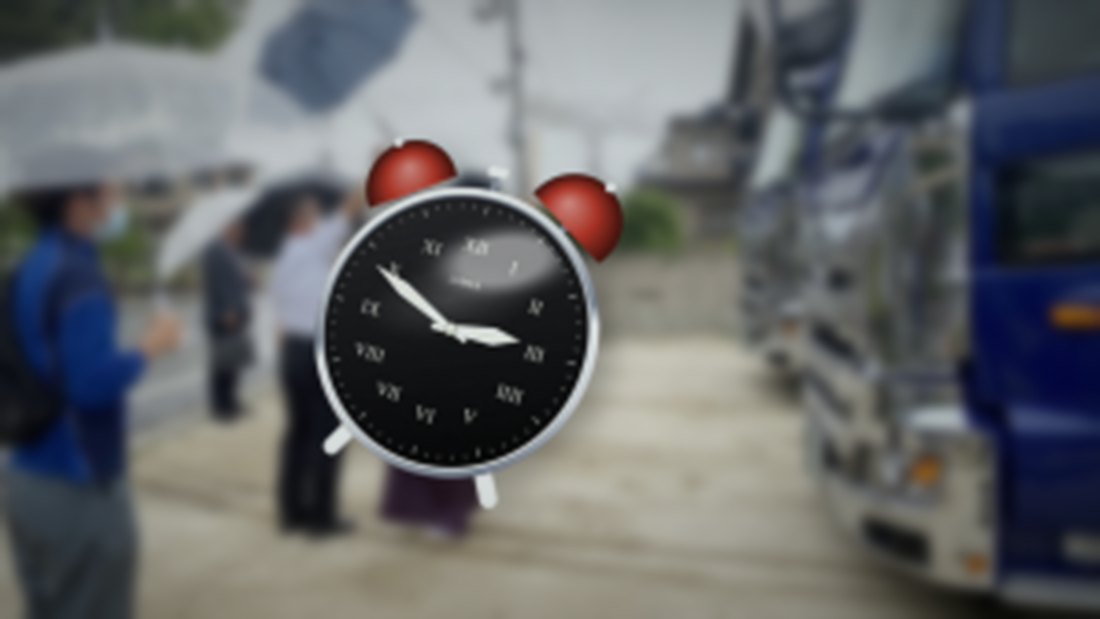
2.49
